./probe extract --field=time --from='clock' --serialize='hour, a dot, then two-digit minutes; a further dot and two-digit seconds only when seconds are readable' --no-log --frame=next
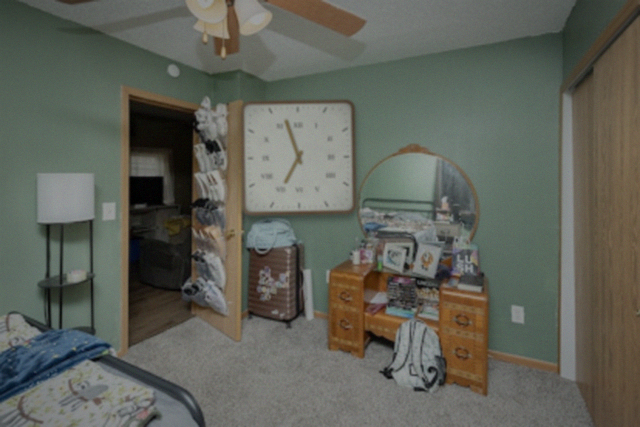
6.57
